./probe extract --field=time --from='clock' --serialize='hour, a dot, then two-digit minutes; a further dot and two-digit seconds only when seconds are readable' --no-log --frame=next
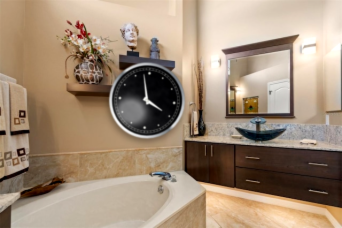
3.58
